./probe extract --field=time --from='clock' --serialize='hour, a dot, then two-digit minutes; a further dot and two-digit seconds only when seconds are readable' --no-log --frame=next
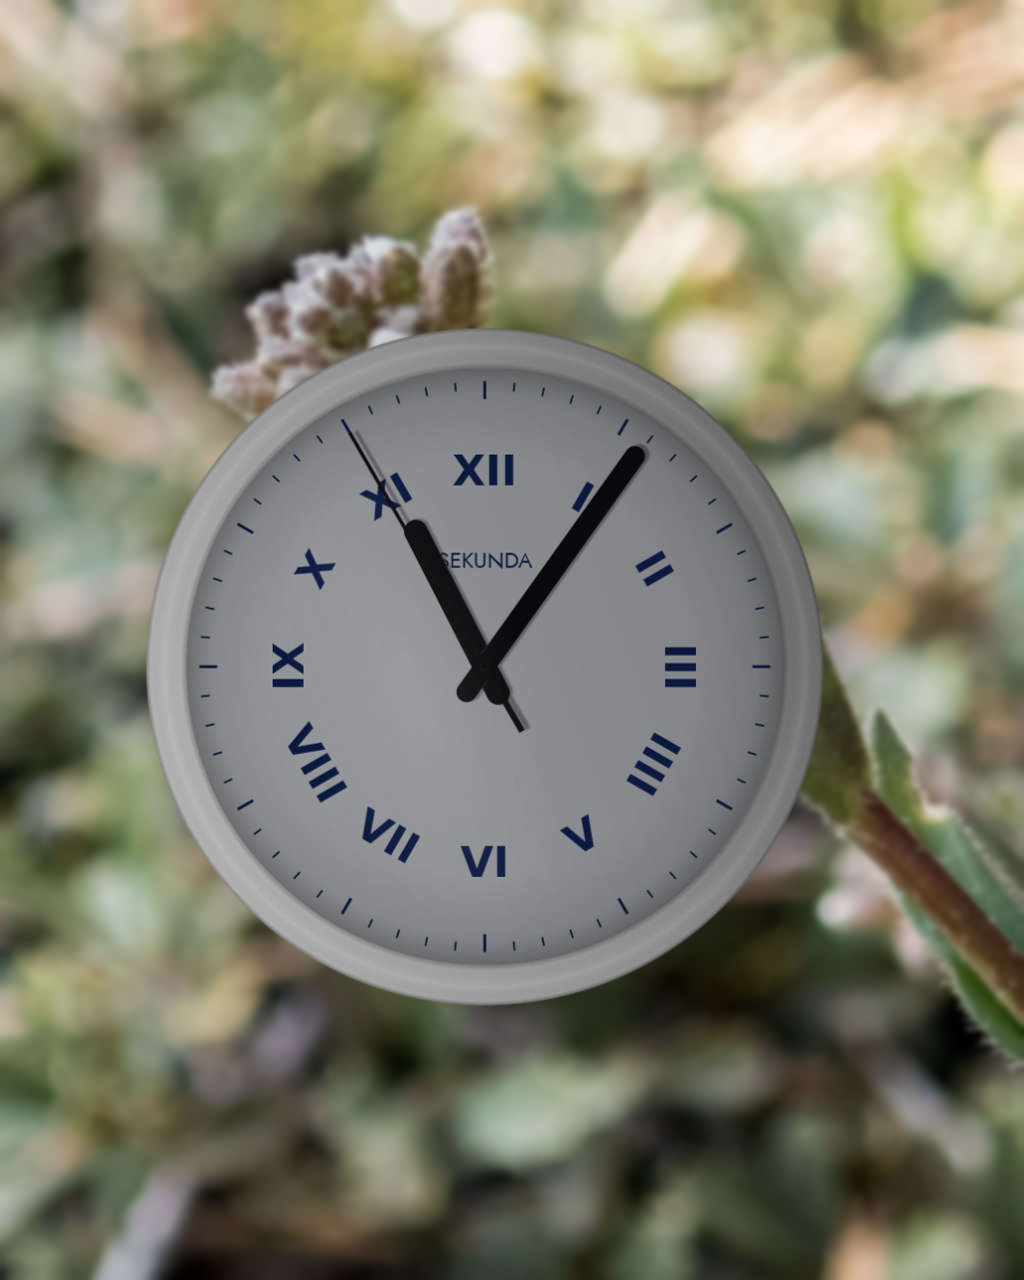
11.05.55
